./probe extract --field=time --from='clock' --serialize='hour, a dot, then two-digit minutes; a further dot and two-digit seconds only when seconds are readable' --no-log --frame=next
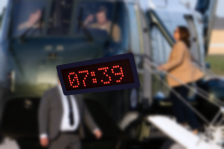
7.39
